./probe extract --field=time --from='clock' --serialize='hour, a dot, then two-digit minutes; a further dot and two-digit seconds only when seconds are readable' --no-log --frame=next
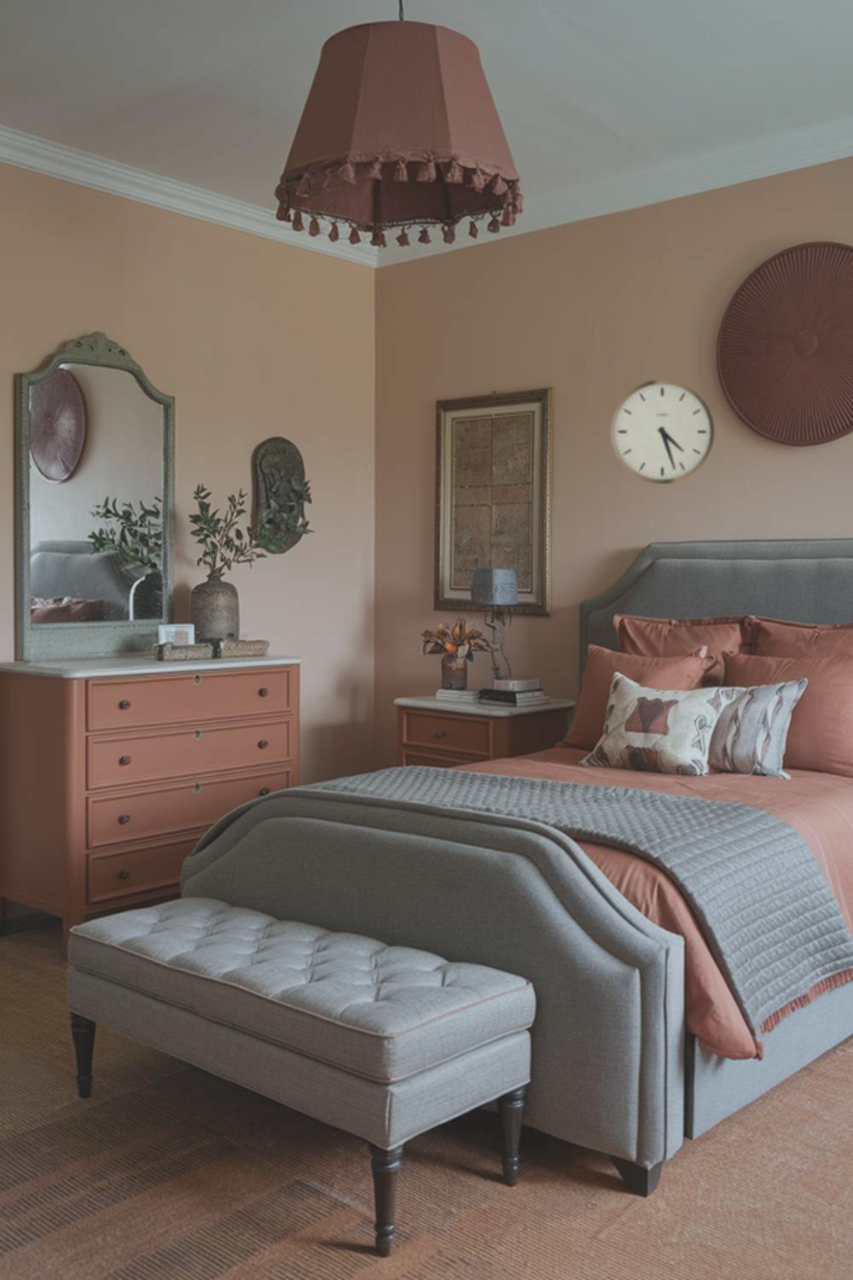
4.27
